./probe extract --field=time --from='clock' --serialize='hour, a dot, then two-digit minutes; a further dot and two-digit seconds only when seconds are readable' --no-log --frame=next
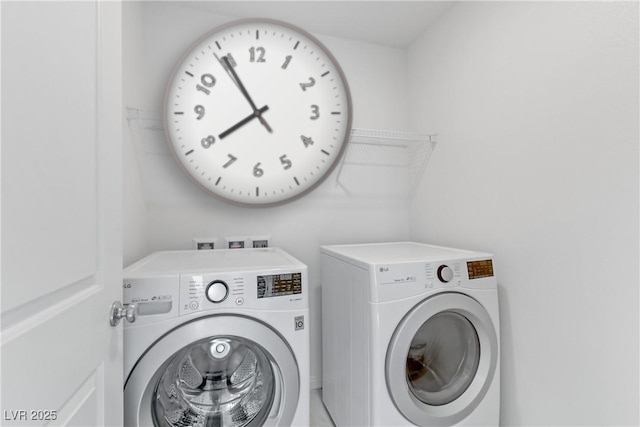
7.54.54
